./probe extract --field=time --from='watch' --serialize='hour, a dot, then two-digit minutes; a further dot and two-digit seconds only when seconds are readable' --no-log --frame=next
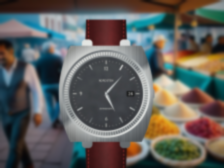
5.07
